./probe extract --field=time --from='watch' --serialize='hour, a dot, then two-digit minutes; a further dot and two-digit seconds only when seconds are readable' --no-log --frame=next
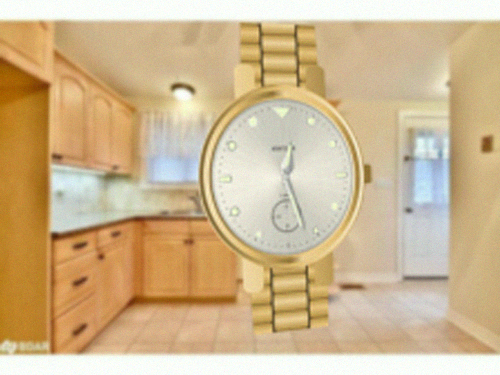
12.27
